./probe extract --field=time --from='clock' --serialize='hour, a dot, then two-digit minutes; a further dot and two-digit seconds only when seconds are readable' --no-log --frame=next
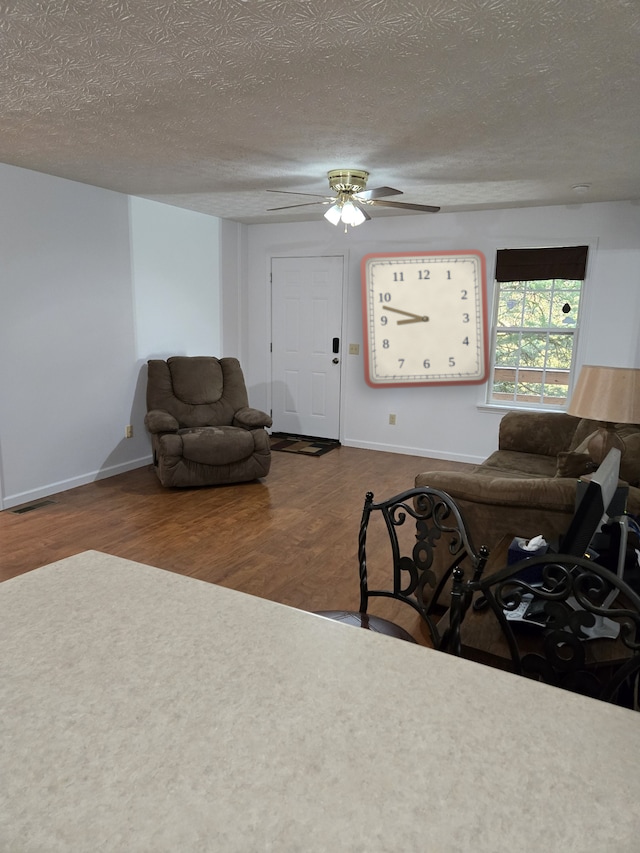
8.48
